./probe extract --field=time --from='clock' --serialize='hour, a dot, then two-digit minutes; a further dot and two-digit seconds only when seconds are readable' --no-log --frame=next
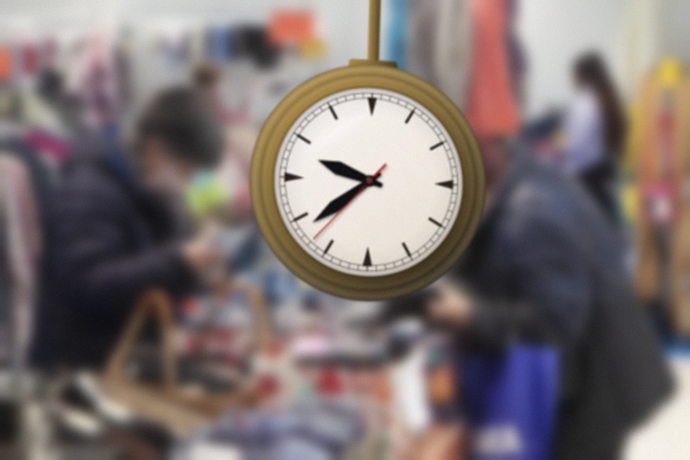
9.38.37
